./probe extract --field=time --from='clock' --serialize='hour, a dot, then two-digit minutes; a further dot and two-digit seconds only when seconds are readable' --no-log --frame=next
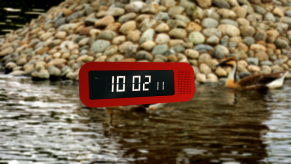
10.02.11
